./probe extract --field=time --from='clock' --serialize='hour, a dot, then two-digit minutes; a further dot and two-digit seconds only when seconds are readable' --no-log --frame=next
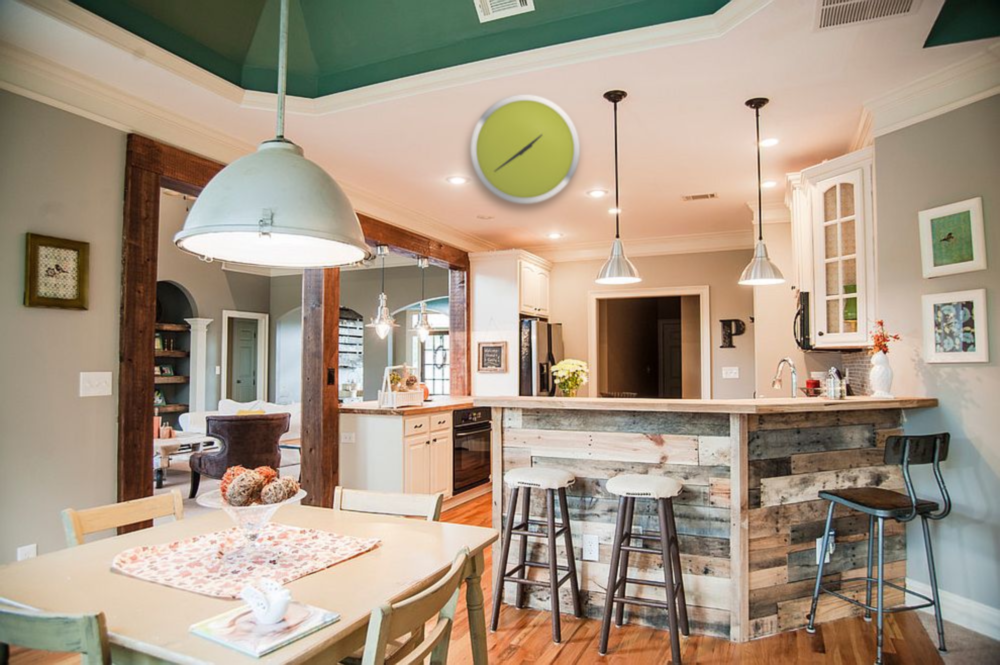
1.39
